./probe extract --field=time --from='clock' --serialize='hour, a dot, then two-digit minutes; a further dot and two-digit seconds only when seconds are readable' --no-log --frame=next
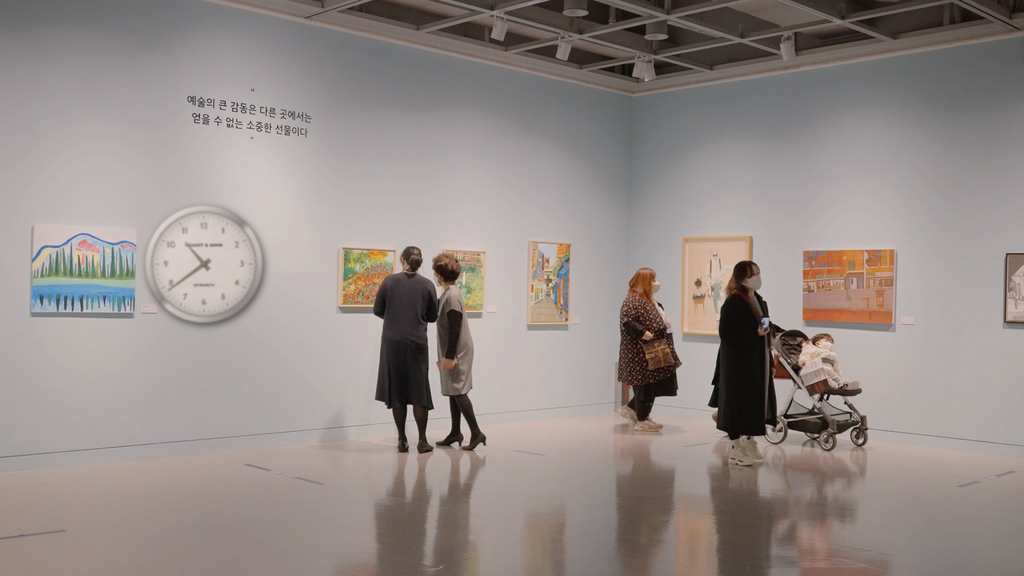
10.39
